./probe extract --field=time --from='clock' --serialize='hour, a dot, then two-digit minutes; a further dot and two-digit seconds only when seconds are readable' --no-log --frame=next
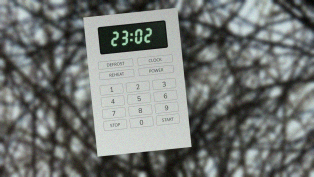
23.02
